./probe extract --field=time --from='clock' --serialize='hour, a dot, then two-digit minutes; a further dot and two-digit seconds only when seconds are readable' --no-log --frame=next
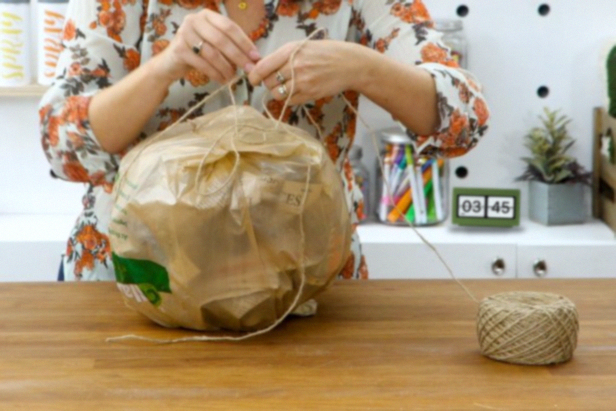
3.45
